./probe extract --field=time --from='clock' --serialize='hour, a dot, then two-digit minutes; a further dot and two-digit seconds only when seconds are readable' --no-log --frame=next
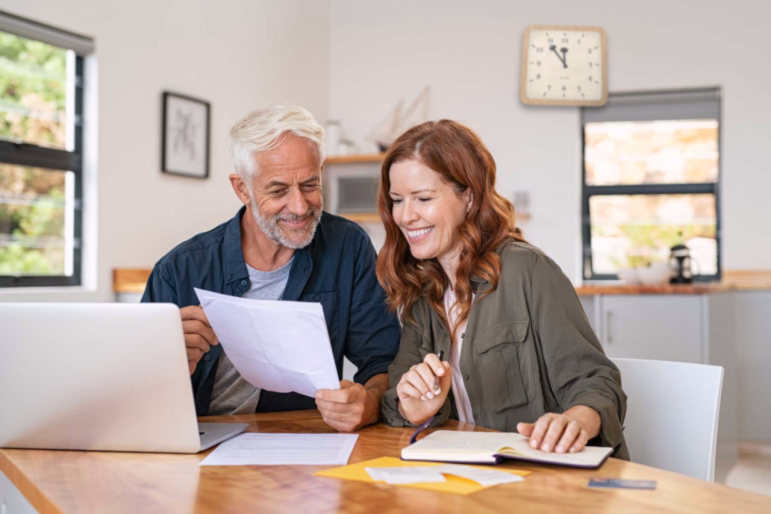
11.54
